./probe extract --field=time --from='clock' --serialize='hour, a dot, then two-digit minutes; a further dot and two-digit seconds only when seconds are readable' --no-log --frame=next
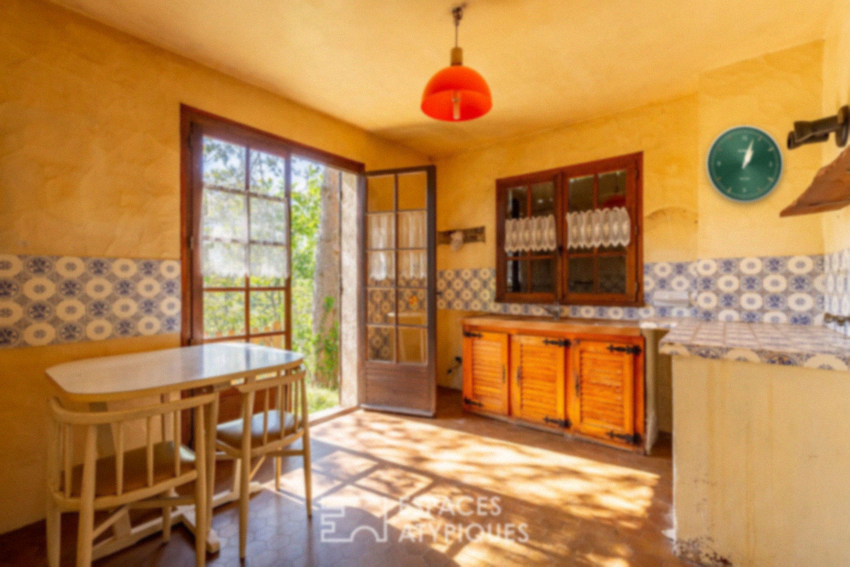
1.03
